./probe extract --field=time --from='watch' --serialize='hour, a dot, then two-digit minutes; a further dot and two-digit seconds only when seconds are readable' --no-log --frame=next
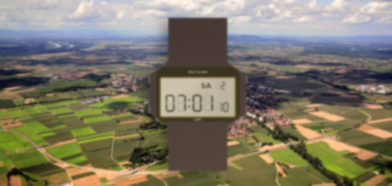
7.01
